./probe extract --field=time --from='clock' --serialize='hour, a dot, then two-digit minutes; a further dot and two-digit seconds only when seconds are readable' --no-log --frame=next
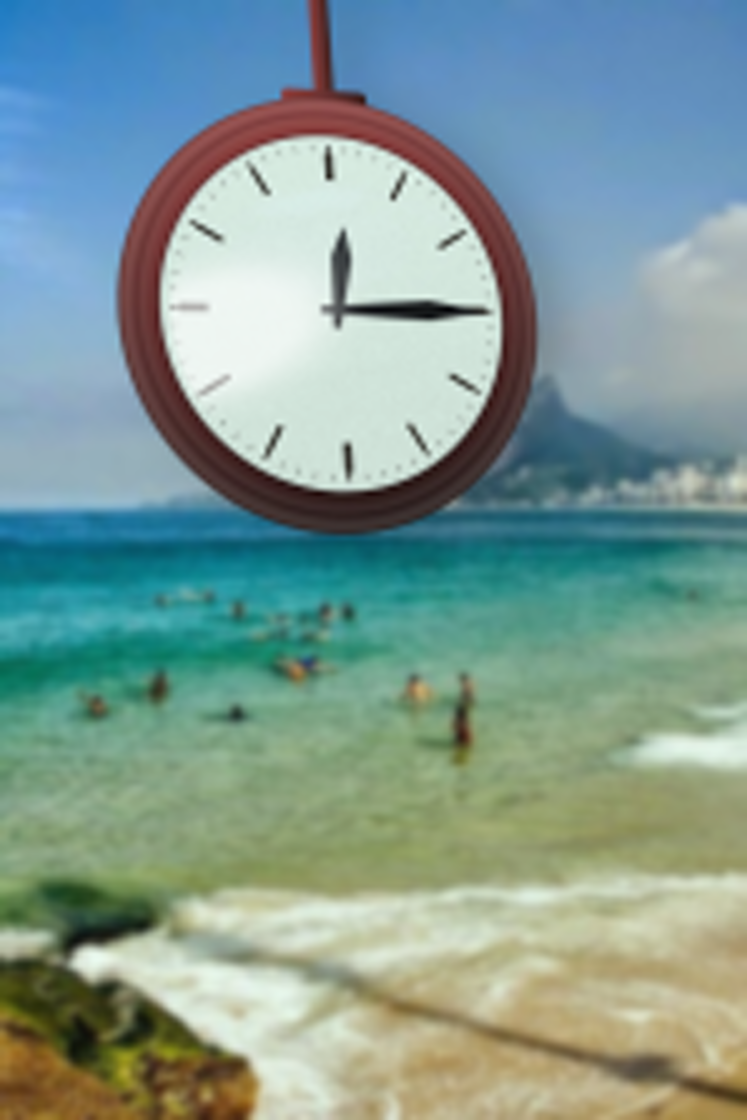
12.15
